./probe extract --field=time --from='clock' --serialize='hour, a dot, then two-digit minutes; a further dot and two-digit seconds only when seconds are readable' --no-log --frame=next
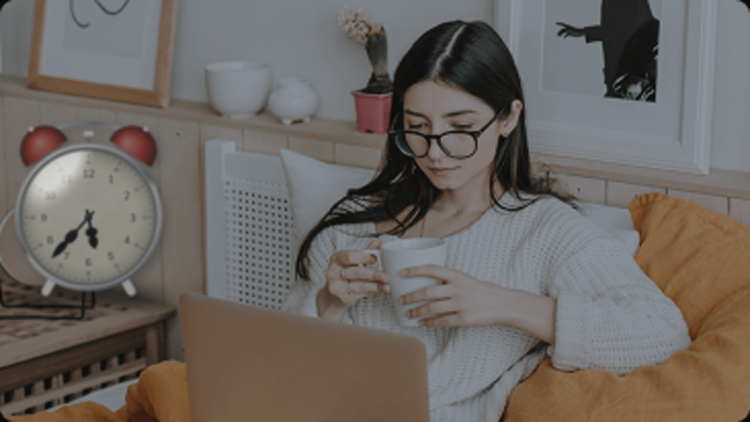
5.37
